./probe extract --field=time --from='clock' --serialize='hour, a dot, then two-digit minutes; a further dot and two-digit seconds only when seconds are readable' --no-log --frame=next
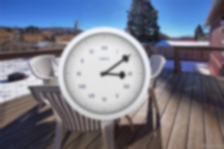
3.09
